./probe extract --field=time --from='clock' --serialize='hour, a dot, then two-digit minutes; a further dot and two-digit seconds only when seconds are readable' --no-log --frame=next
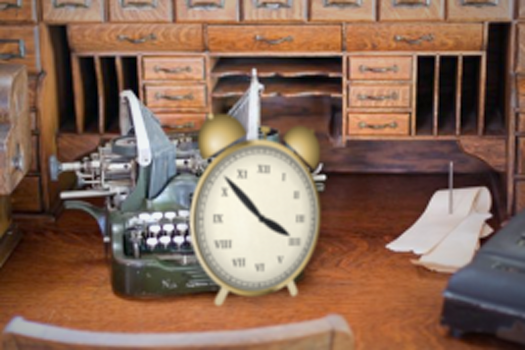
3.52
